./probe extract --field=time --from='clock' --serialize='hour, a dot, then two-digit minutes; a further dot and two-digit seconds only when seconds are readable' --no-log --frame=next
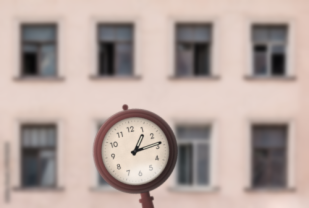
1.14
